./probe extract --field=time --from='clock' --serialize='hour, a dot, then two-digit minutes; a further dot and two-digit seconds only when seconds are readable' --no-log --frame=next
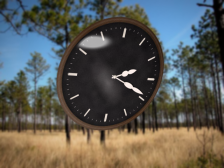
2.19
